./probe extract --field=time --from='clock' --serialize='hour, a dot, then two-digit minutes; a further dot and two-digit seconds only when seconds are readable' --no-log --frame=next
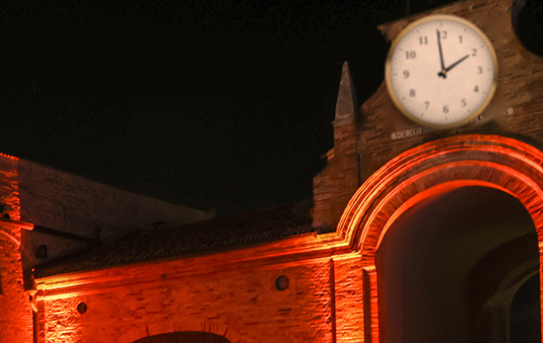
1.59
